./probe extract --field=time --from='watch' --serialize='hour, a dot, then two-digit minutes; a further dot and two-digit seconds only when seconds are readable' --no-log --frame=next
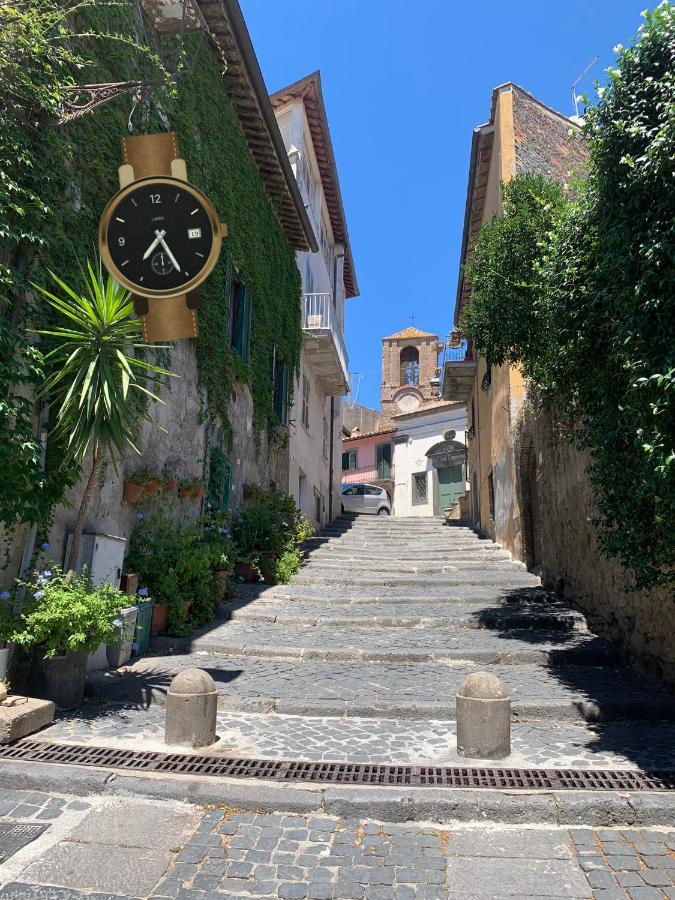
7.26
